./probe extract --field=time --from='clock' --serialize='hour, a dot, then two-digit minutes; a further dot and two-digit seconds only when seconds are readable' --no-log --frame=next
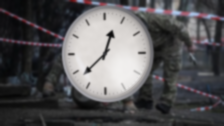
12.38
